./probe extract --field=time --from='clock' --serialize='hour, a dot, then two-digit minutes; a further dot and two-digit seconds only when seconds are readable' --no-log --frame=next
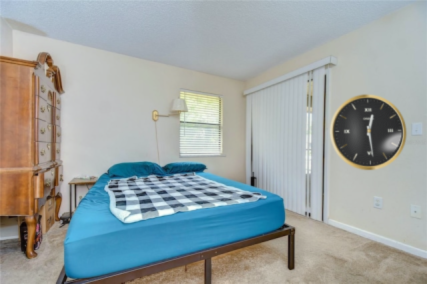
12.29
